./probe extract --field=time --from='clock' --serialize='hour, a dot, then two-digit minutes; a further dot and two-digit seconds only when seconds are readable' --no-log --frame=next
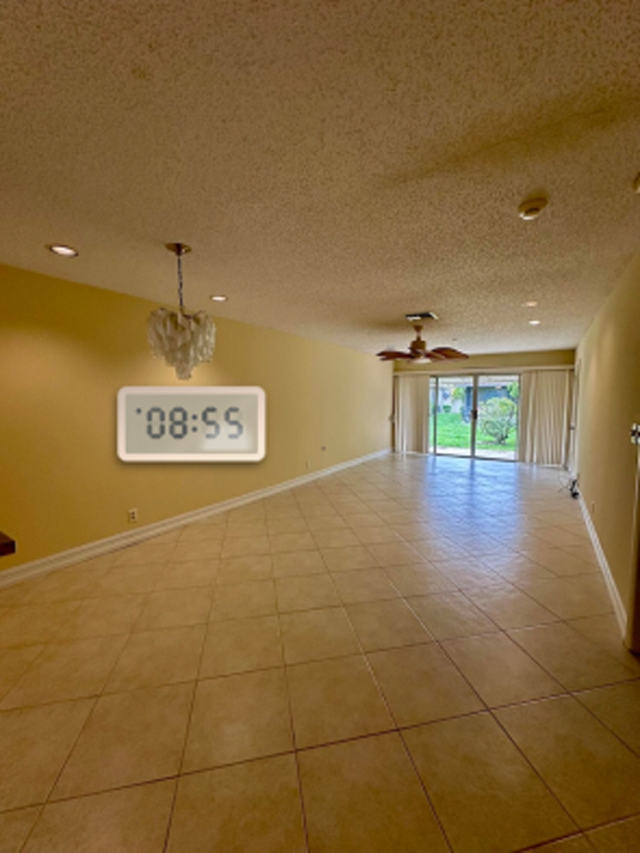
8.55
